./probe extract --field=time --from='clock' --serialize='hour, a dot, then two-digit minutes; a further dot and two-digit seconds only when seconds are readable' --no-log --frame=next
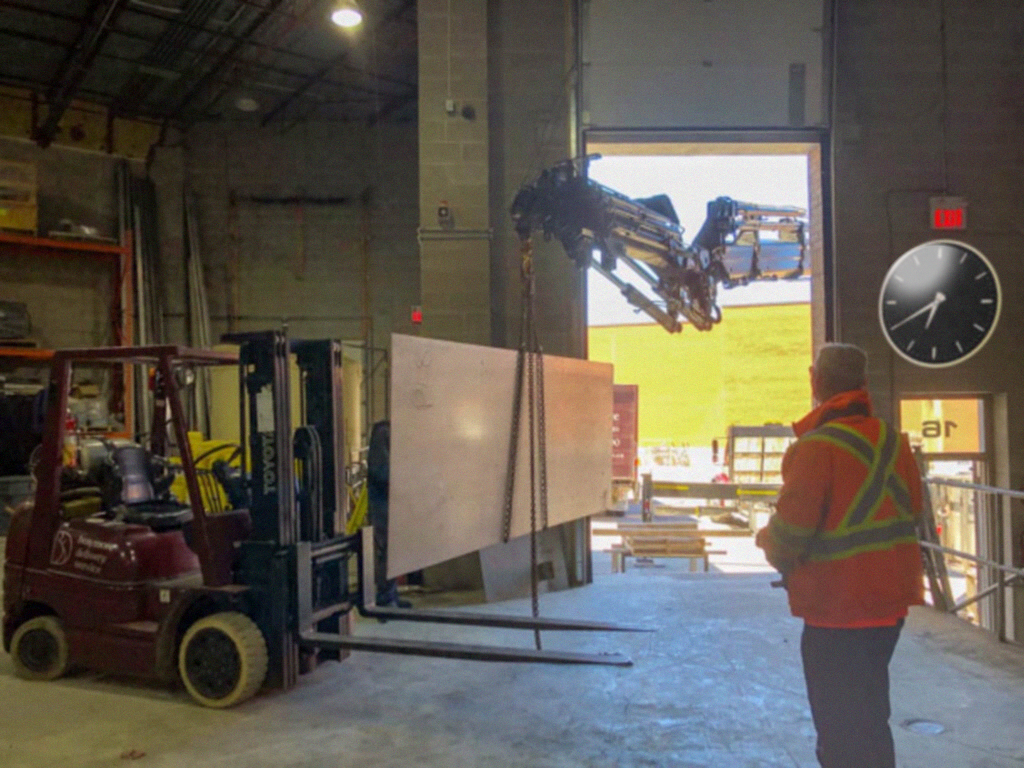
6.40
